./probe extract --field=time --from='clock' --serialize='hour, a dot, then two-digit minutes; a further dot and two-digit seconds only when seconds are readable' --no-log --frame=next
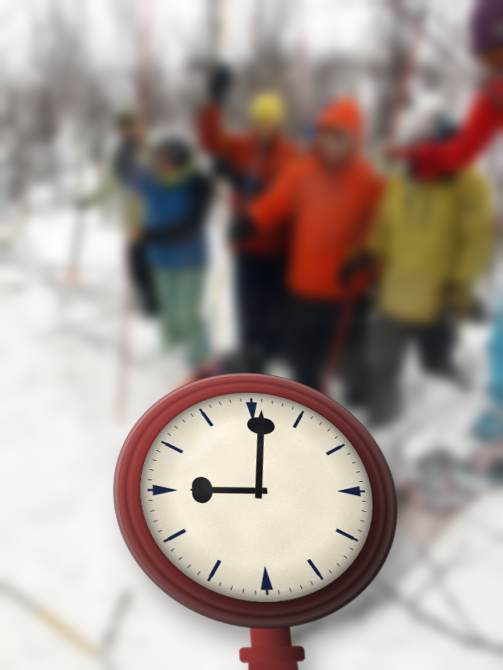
9.01
